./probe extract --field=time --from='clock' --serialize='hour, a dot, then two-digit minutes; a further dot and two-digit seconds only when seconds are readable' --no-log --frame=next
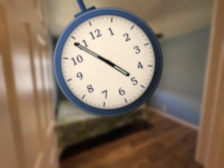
4.54
